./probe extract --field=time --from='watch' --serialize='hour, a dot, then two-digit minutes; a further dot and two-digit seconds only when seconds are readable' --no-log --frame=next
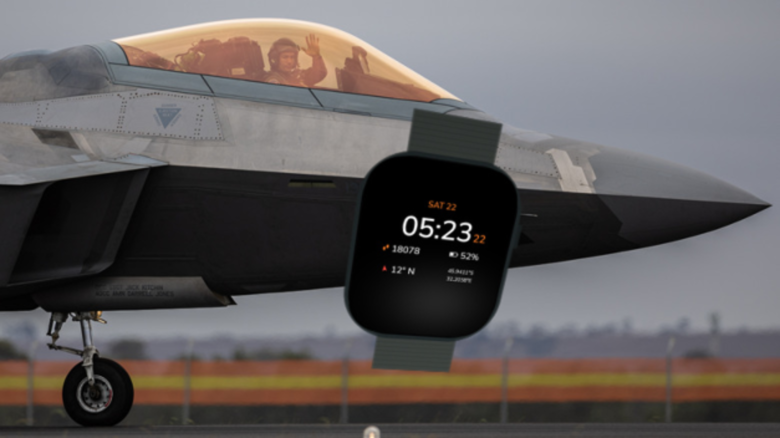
5.23.22
